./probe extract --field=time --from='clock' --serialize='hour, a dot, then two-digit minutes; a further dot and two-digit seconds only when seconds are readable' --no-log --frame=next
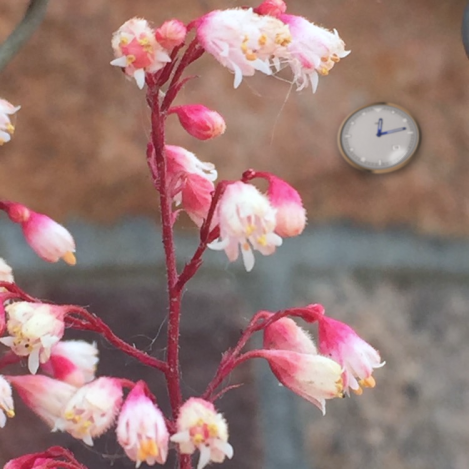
12.13
